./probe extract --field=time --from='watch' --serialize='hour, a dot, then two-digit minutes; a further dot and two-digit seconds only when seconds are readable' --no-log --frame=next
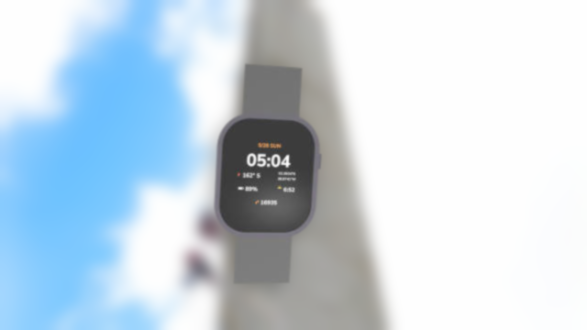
5.04
